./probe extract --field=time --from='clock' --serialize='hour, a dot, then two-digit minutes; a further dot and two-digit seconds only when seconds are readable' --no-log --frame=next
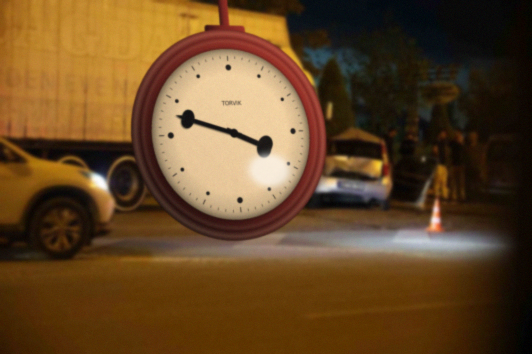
3.48
